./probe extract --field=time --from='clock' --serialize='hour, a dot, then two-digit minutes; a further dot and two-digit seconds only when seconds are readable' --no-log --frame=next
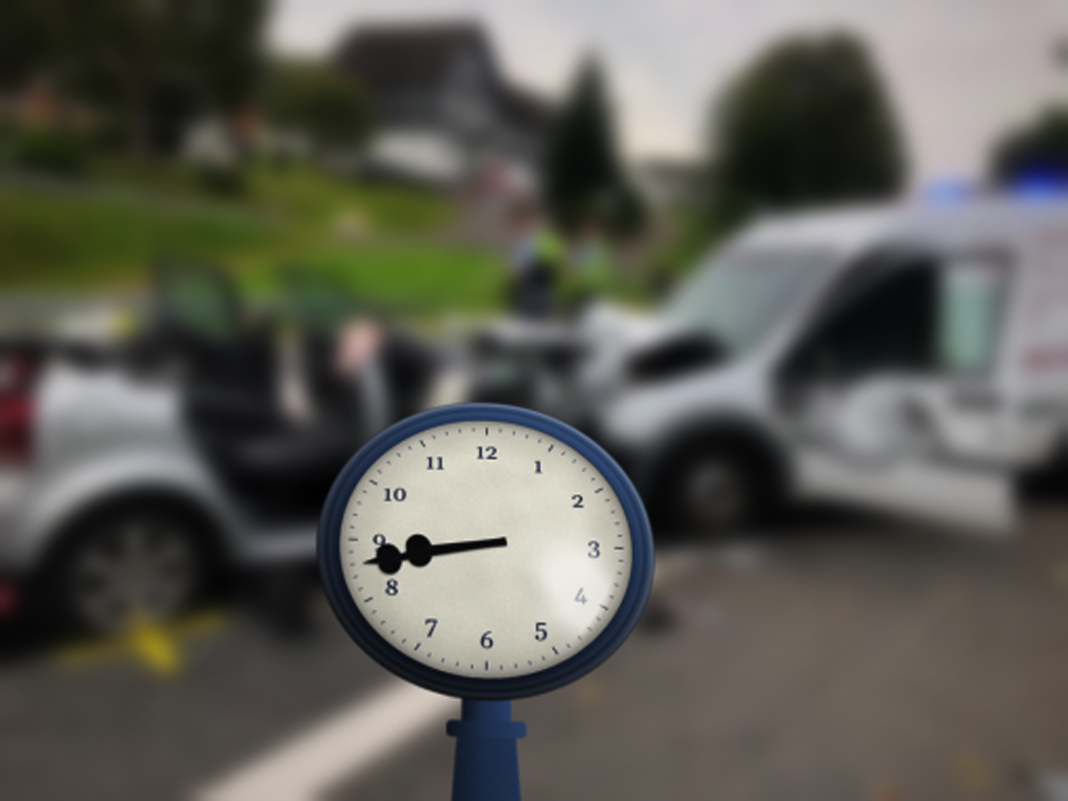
8.43
